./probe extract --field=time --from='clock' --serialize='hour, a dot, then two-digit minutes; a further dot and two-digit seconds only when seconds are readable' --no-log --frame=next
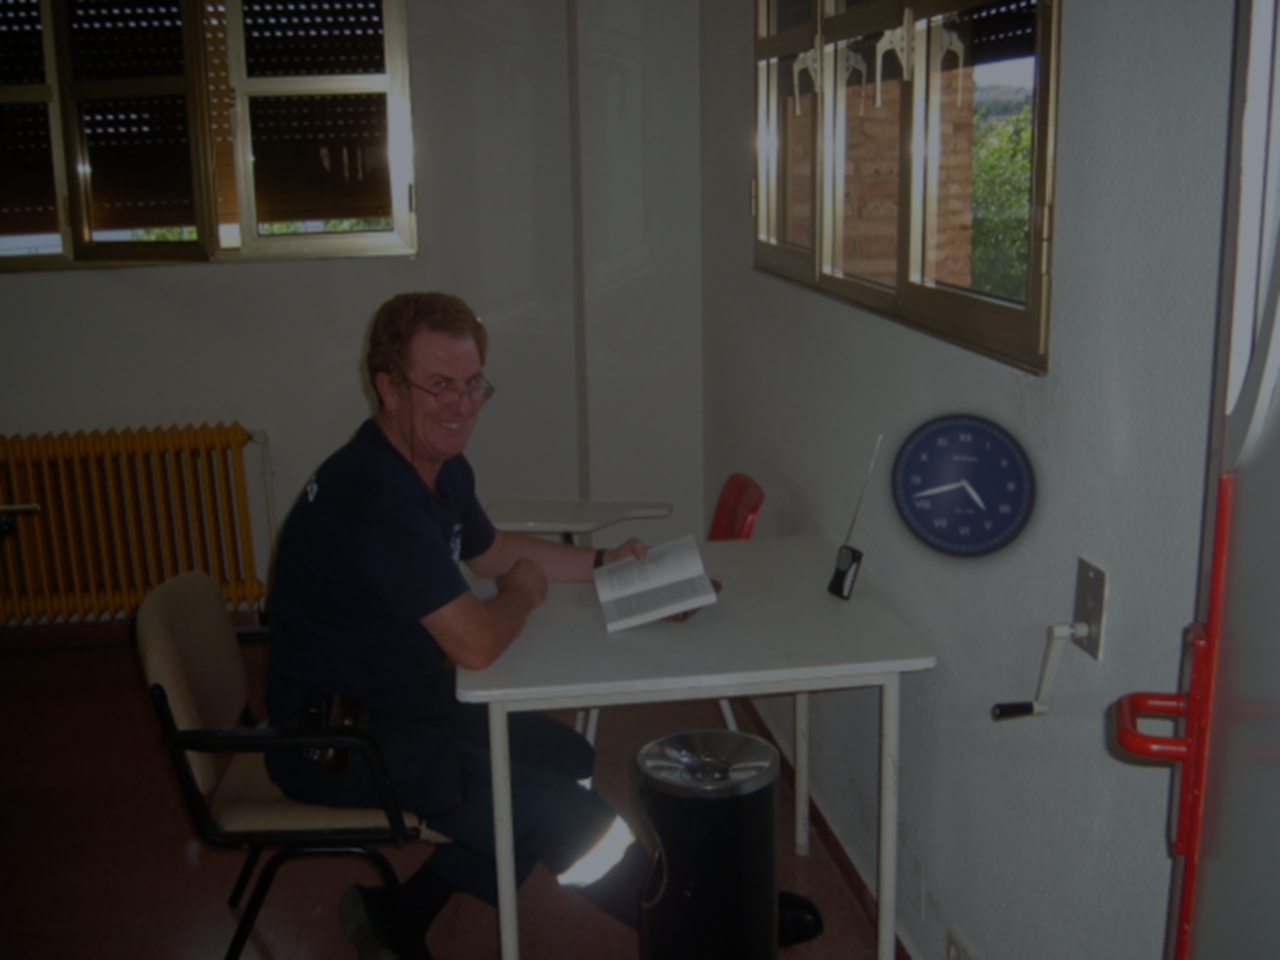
4.42
